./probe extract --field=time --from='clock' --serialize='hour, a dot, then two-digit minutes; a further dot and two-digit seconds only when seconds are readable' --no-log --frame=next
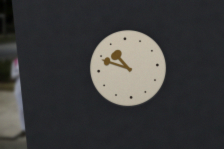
10.49
